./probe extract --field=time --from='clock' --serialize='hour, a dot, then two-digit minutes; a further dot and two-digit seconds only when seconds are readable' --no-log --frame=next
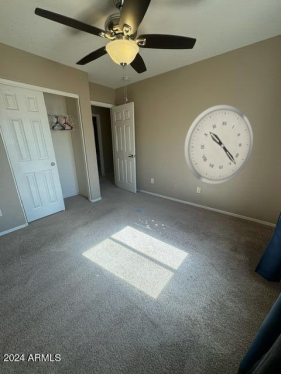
10.23
